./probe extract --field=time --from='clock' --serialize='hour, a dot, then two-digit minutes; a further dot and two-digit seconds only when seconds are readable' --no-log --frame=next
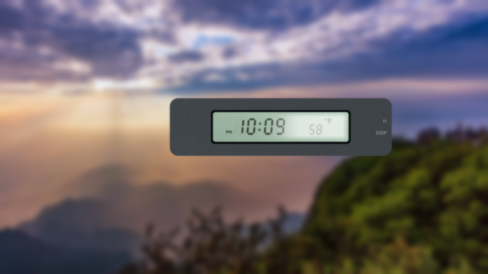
10.09
